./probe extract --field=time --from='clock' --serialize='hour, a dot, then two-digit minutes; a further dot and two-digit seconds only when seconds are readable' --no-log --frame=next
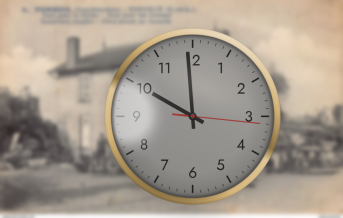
9.59.16
